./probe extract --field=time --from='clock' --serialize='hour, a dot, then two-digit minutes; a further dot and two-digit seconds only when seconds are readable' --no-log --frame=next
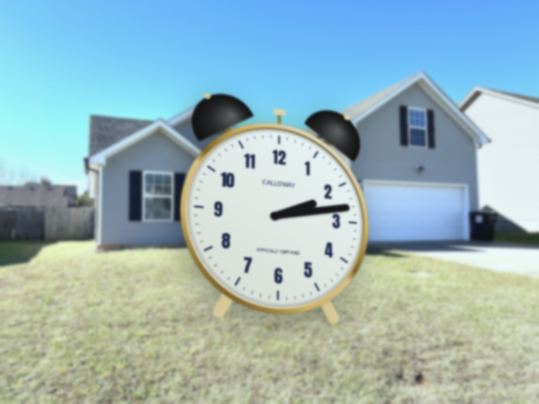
2.13
